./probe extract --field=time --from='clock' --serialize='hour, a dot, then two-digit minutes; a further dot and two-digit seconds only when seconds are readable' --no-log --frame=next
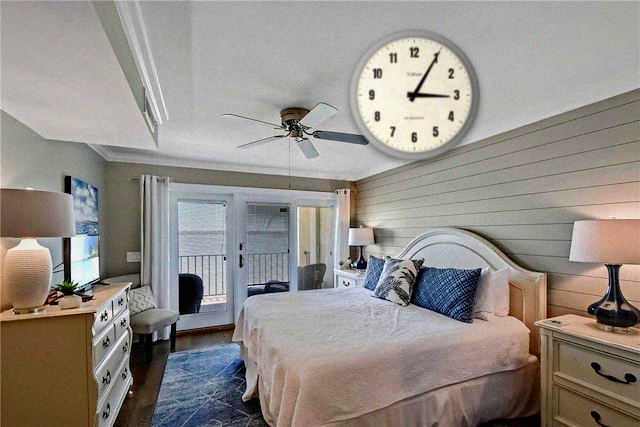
3.05
